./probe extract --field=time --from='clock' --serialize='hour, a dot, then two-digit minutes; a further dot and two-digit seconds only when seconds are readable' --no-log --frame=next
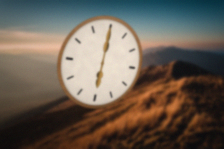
6.00
